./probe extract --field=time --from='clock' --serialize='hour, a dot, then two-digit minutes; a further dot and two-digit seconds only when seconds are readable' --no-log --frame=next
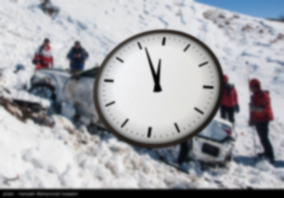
11.56
